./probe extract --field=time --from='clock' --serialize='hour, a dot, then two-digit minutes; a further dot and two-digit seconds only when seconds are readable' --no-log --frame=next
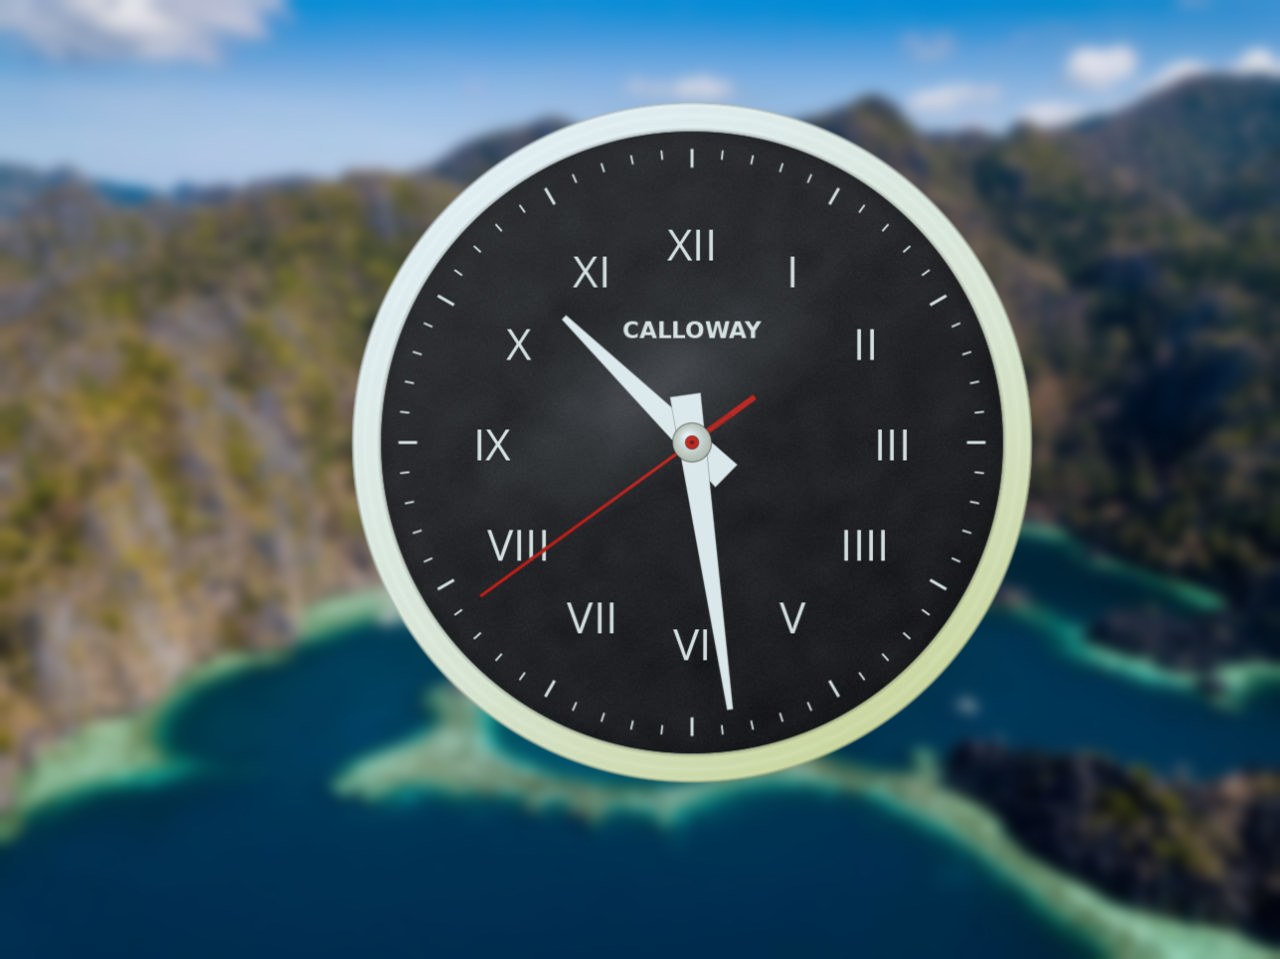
10.28.39
